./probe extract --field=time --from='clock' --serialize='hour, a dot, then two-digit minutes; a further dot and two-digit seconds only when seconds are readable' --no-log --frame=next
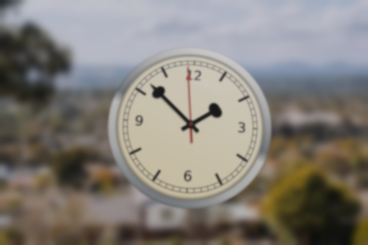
1.51.59
